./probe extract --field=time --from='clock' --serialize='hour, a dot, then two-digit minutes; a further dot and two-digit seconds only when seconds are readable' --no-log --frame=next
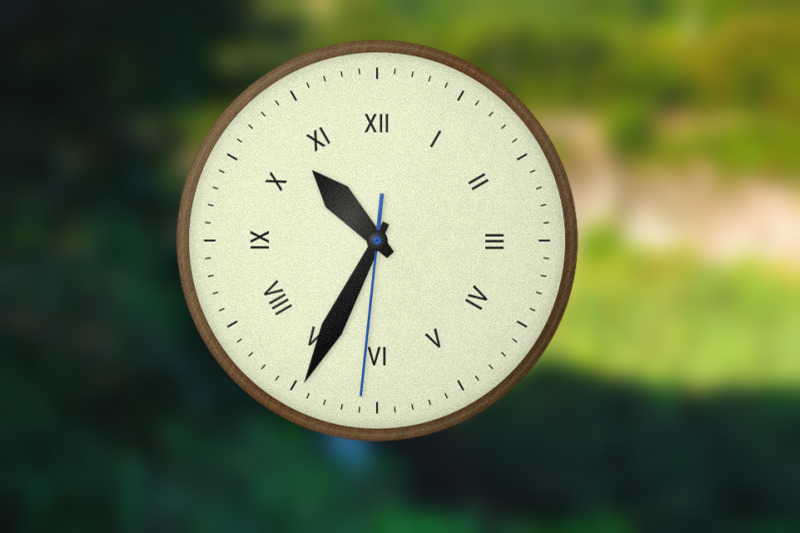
10.34.31
